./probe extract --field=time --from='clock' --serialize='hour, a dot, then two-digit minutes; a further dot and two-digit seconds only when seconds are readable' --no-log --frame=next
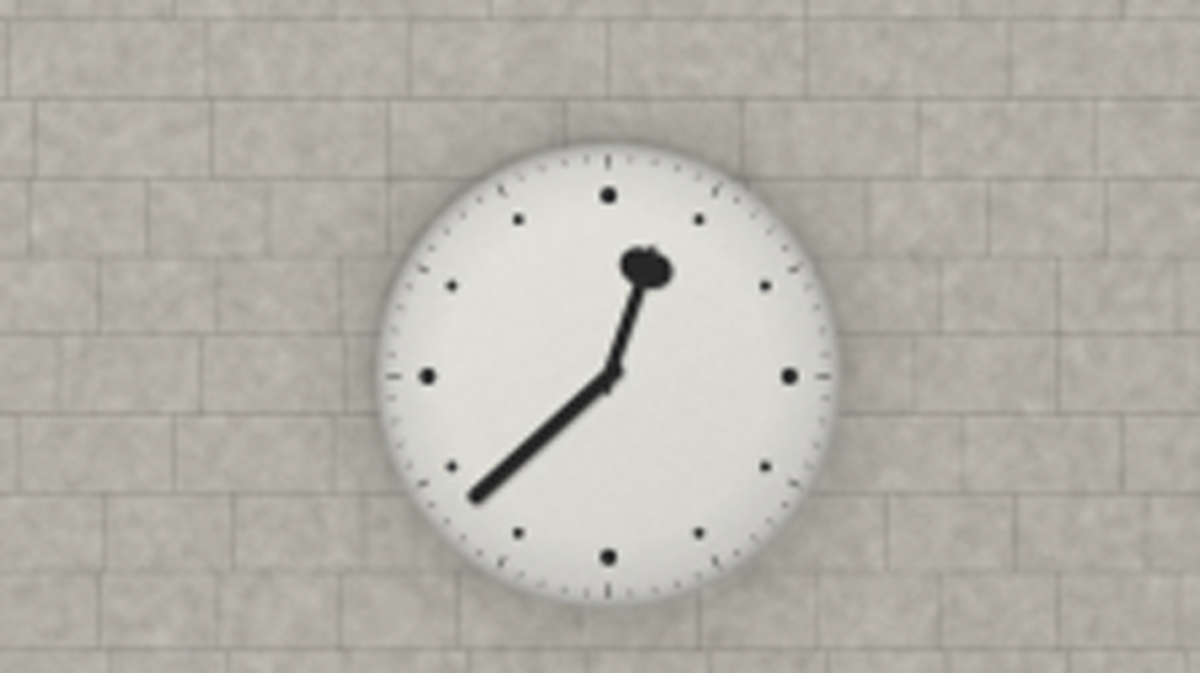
12.38
